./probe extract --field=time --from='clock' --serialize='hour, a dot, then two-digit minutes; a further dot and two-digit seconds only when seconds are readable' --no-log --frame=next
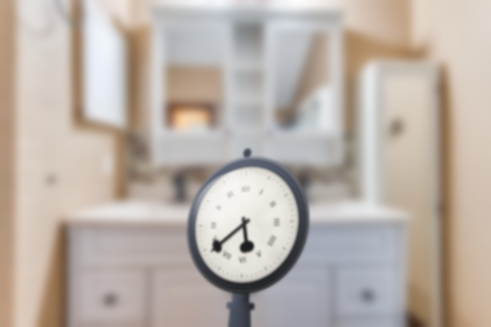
5.39
